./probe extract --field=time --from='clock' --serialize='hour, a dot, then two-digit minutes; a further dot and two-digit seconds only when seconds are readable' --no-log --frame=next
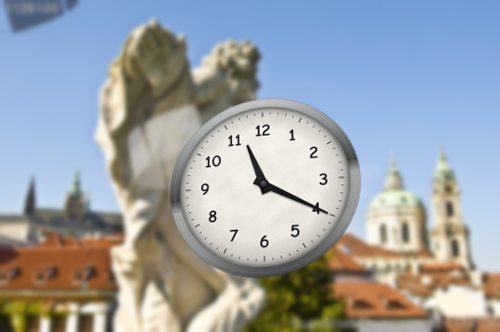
11.20
